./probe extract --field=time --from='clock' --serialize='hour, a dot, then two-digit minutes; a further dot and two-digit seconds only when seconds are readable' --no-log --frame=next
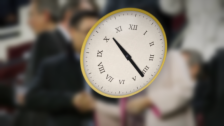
10.22
